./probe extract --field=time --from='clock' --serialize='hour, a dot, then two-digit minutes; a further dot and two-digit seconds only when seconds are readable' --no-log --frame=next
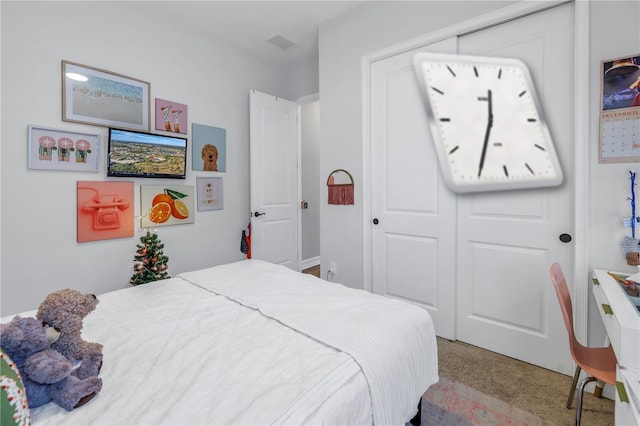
12.35
